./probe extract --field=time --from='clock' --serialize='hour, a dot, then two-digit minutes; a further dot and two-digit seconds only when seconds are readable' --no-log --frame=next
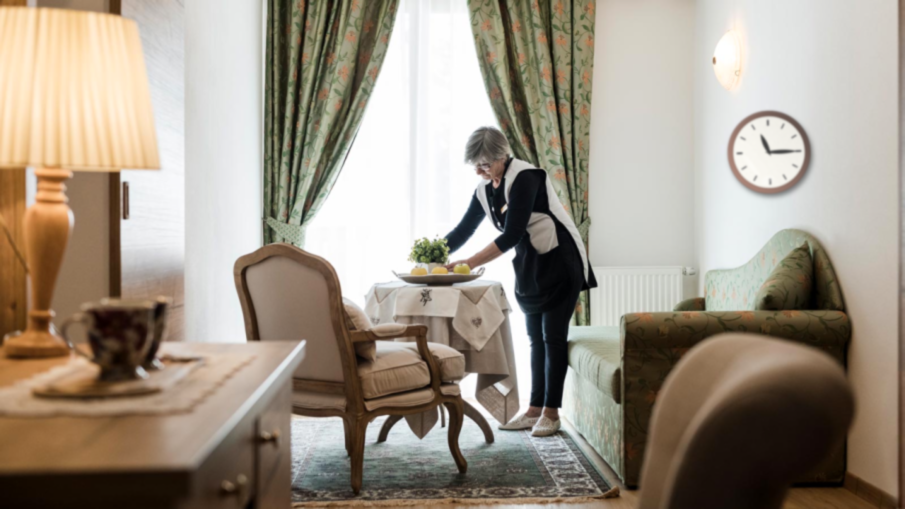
11.15
